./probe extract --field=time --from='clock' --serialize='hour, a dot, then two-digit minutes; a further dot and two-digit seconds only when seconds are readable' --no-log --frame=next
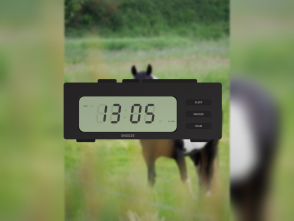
13.05
